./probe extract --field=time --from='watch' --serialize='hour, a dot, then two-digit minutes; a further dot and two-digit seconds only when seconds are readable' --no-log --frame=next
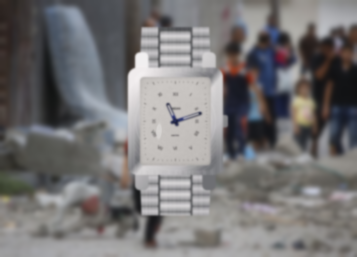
11.12
